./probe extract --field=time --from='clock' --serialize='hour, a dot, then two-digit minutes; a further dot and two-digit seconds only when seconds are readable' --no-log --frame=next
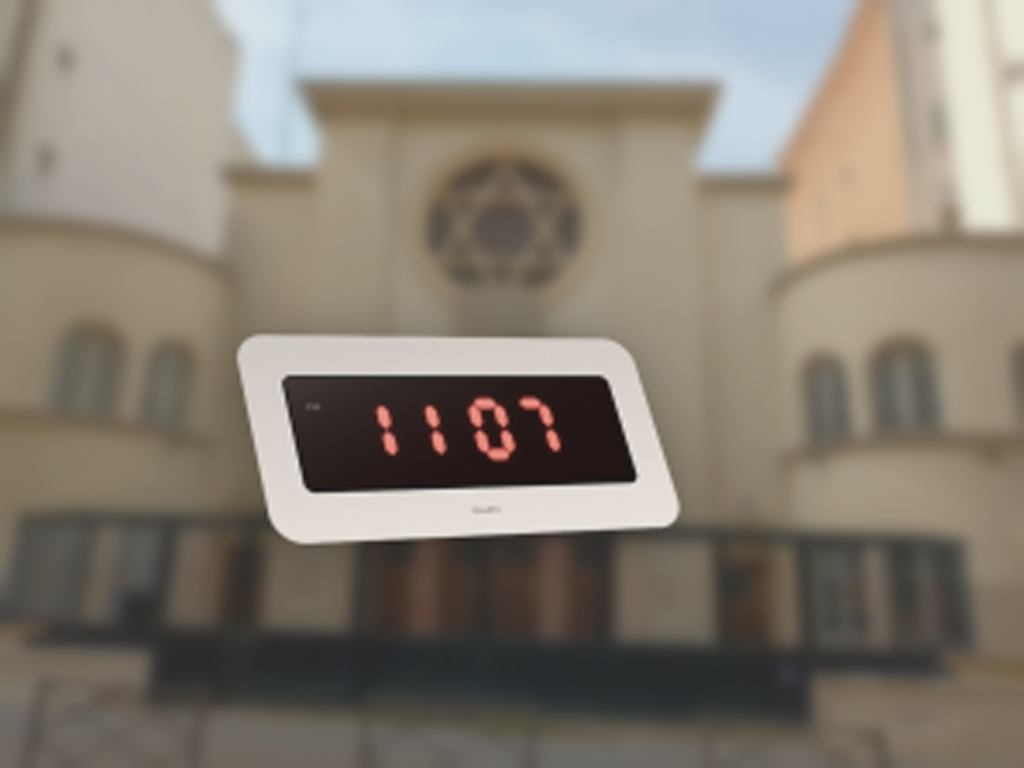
11.07
